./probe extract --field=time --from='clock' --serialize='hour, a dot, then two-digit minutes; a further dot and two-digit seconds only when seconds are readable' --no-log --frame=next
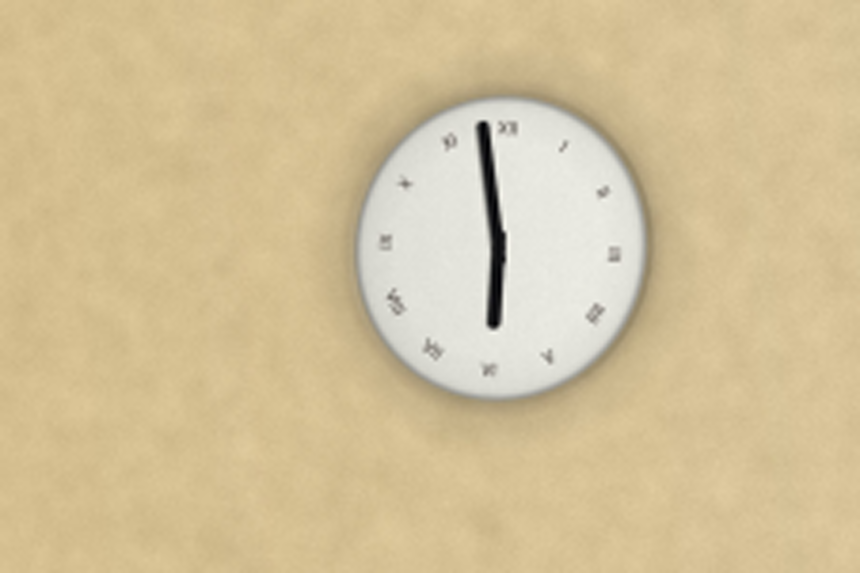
5.58
